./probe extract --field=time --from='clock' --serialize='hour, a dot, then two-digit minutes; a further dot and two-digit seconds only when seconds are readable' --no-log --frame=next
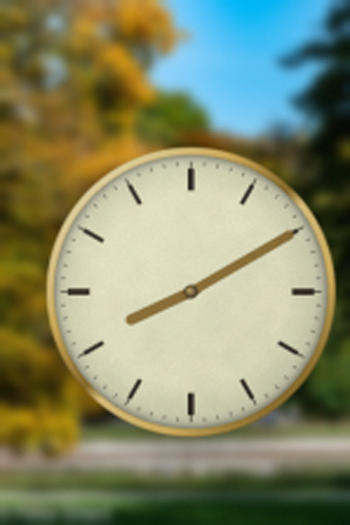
8.10
